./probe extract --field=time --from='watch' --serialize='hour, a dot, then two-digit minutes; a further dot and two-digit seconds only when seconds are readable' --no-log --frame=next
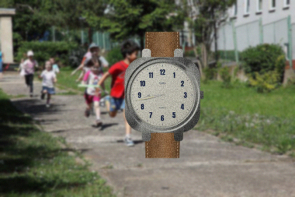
8.43
